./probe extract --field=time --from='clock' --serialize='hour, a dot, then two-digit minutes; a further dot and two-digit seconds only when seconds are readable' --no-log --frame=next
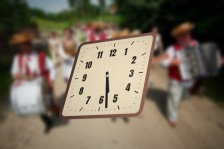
5.28
